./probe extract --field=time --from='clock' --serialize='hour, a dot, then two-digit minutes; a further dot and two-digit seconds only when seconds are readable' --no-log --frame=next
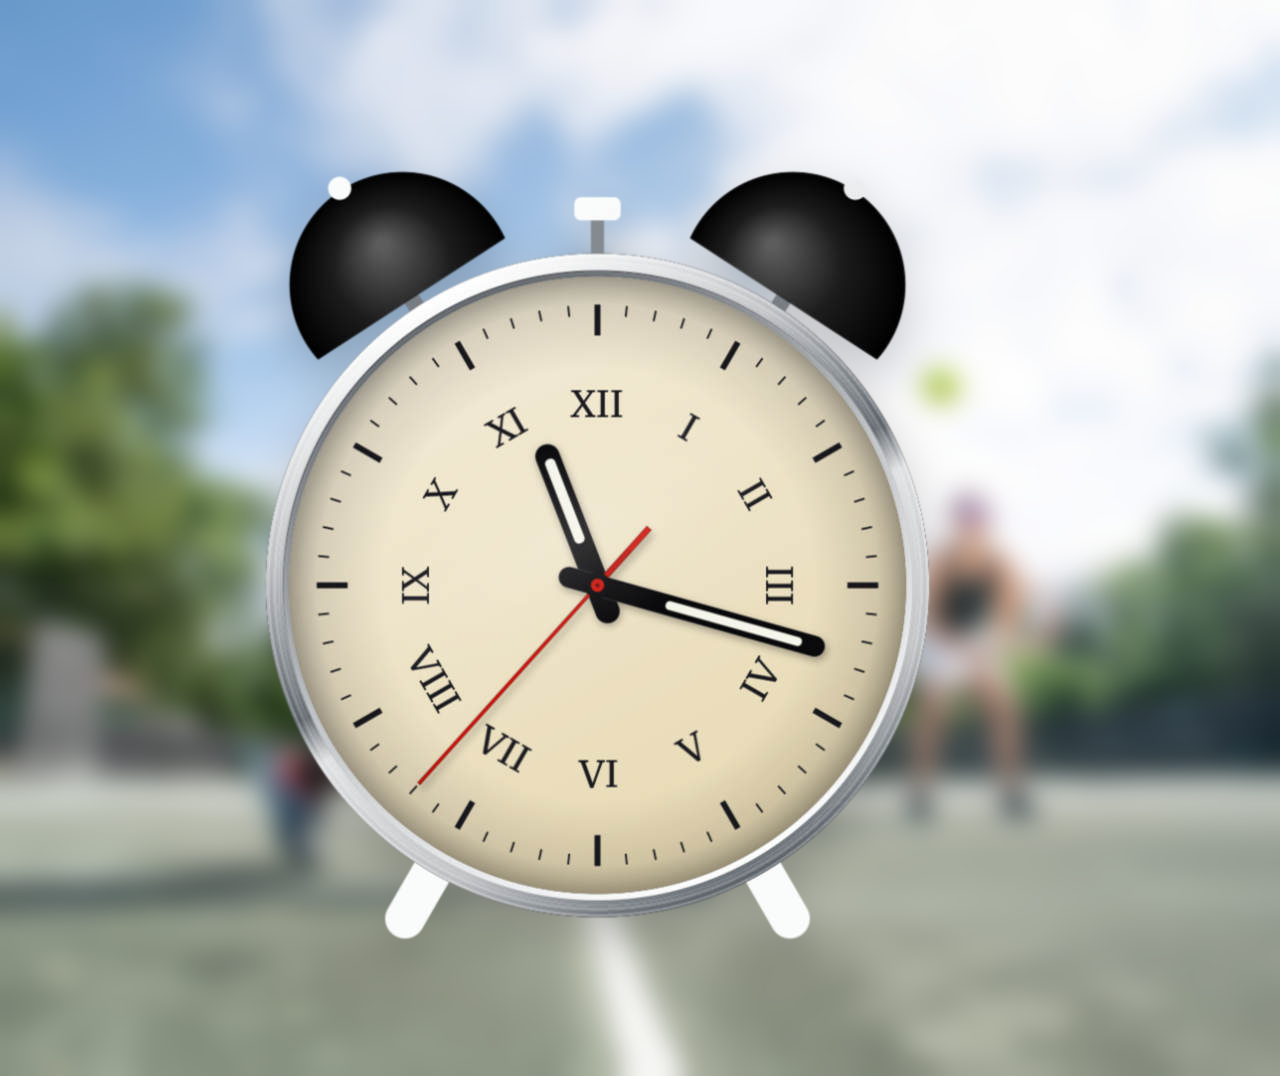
11.17.37
